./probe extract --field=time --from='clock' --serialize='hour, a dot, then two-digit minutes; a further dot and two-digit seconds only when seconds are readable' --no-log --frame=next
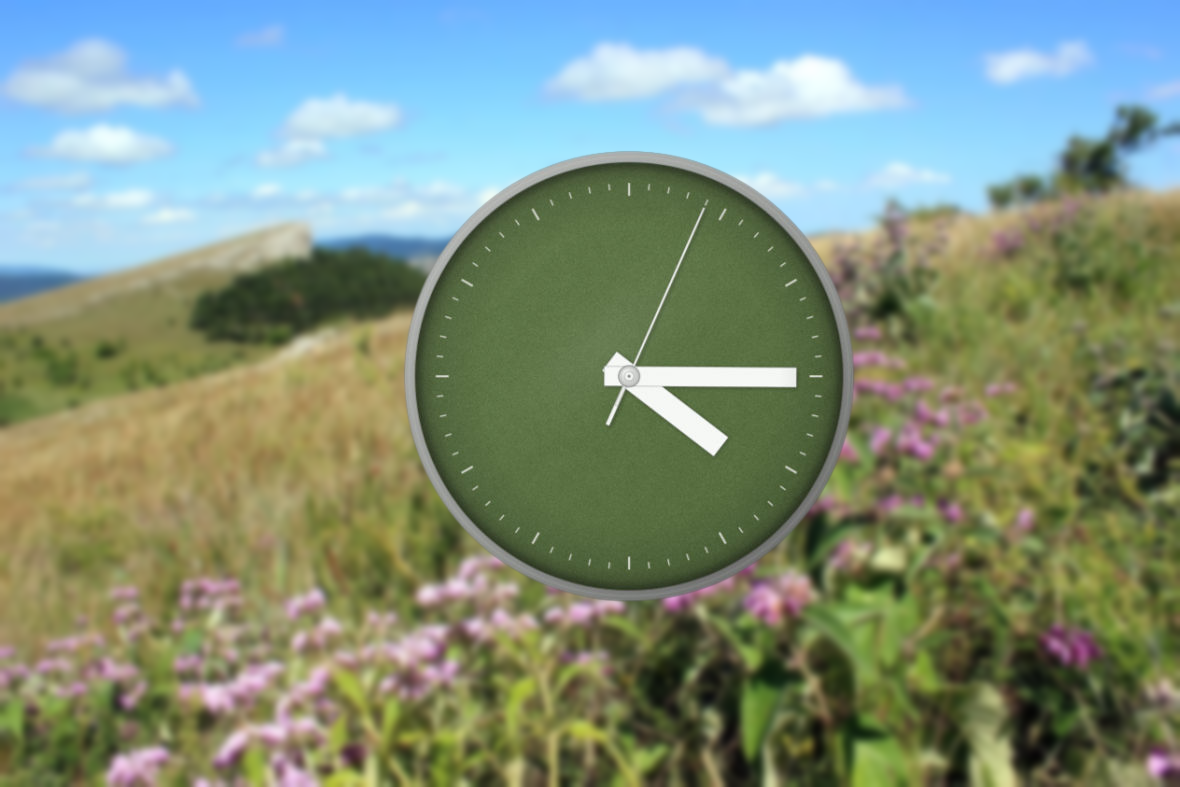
4.15.04
